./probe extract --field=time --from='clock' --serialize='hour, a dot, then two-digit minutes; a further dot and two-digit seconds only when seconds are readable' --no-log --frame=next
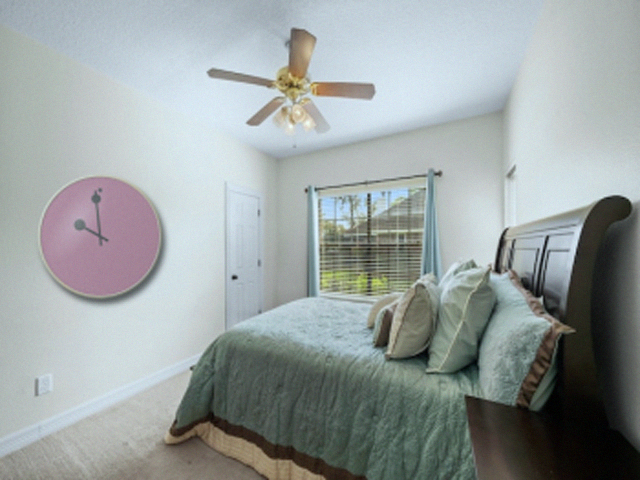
9.59
